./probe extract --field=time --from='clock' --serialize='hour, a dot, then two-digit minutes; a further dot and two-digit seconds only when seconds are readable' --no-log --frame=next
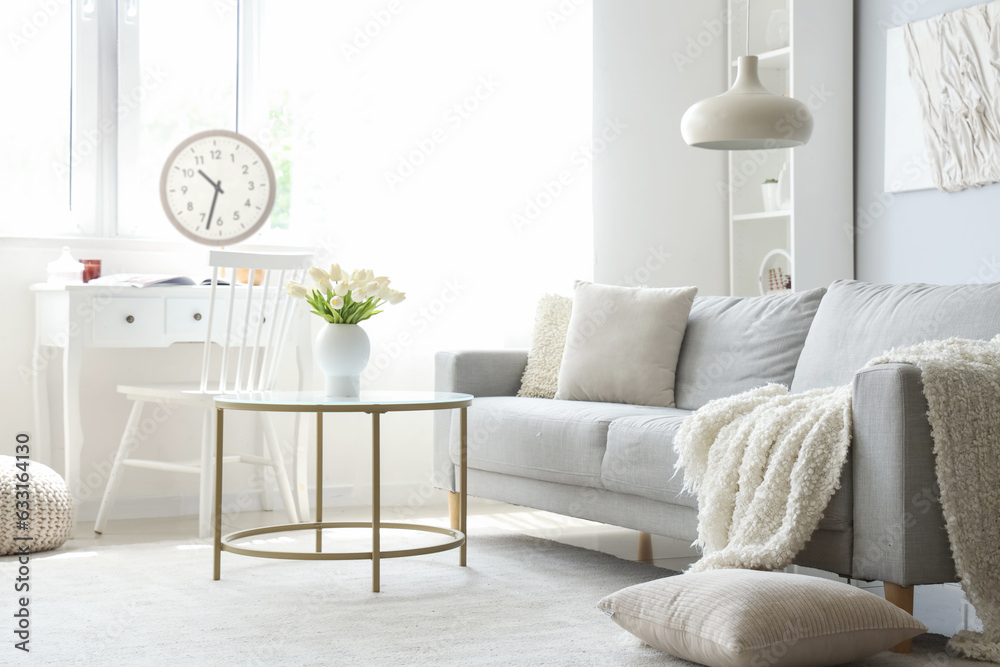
10.33
